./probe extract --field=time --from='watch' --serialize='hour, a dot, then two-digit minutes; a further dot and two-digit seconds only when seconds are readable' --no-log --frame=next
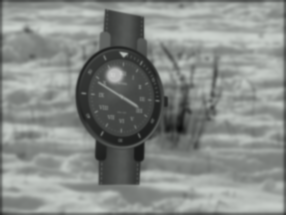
3.49
